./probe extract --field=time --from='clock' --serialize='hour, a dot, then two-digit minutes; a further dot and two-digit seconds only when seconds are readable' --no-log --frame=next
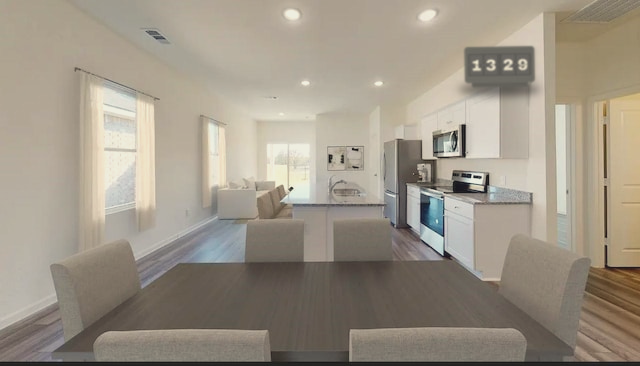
13.29
